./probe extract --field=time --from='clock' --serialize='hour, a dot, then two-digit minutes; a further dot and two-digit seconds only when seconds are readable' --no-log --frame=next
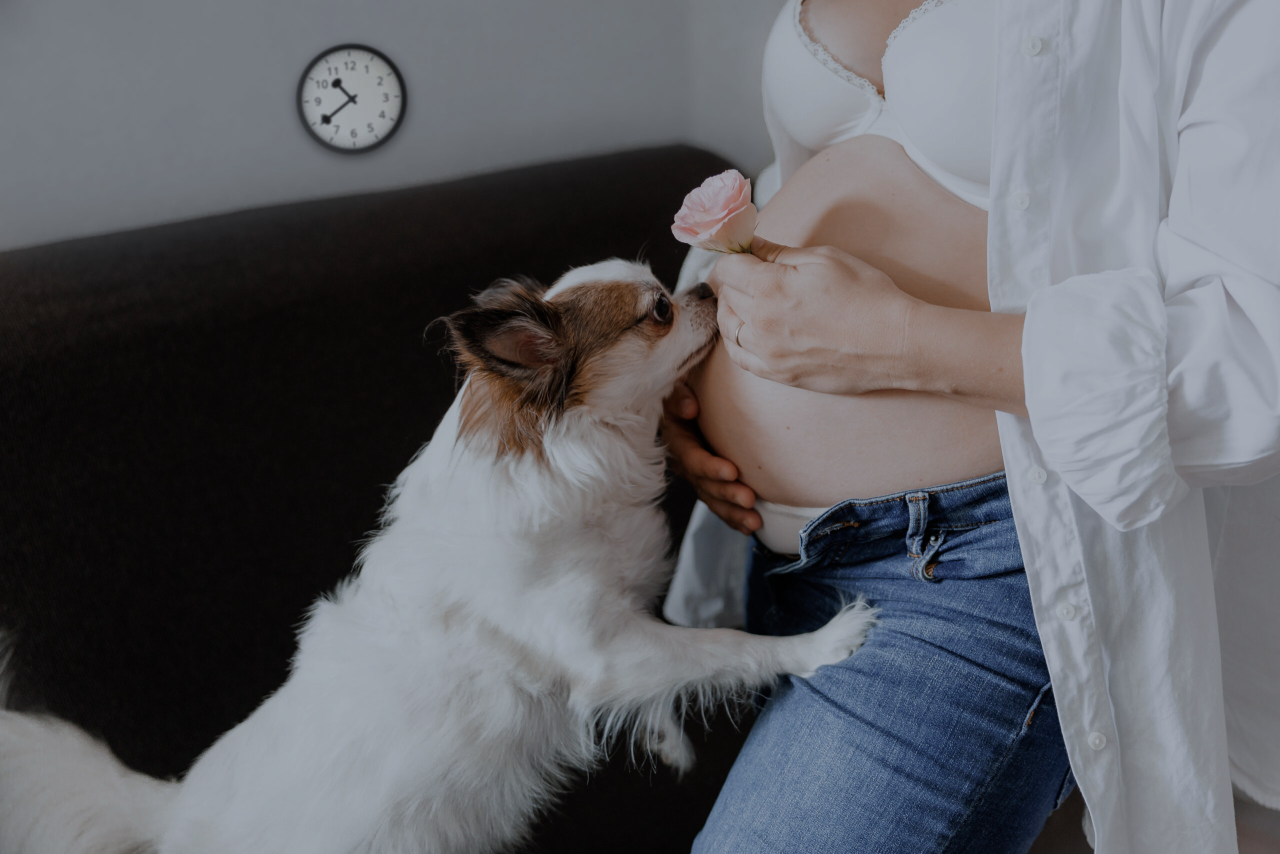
10.39
